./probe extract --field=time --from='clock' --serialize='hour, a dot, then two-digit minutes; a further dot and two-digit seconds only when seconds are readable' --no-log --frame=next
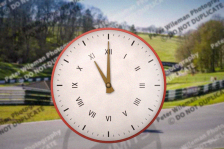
11.00
